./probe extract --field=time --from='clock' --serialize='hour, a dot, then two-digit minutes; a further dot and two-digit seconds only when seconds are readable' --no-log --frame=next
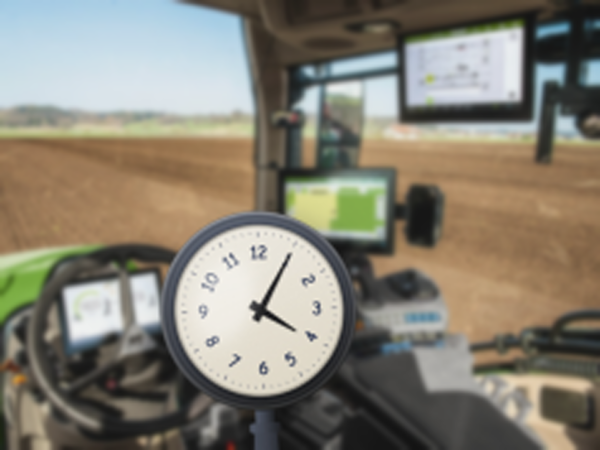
4.05
